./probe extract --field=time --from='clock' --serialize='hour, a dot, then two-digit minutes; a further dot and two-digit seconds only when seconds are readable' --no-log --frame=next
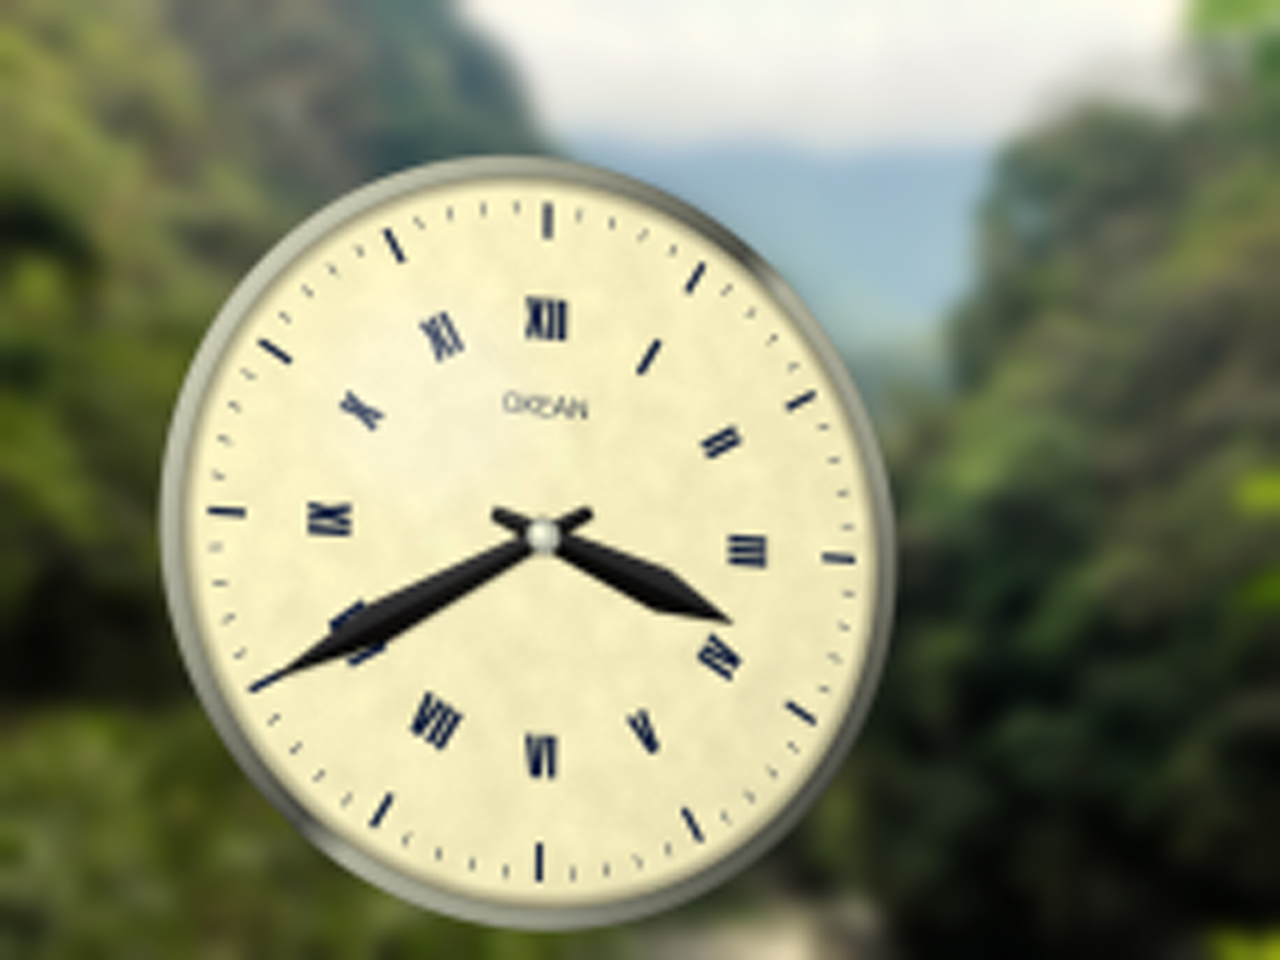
3.40
